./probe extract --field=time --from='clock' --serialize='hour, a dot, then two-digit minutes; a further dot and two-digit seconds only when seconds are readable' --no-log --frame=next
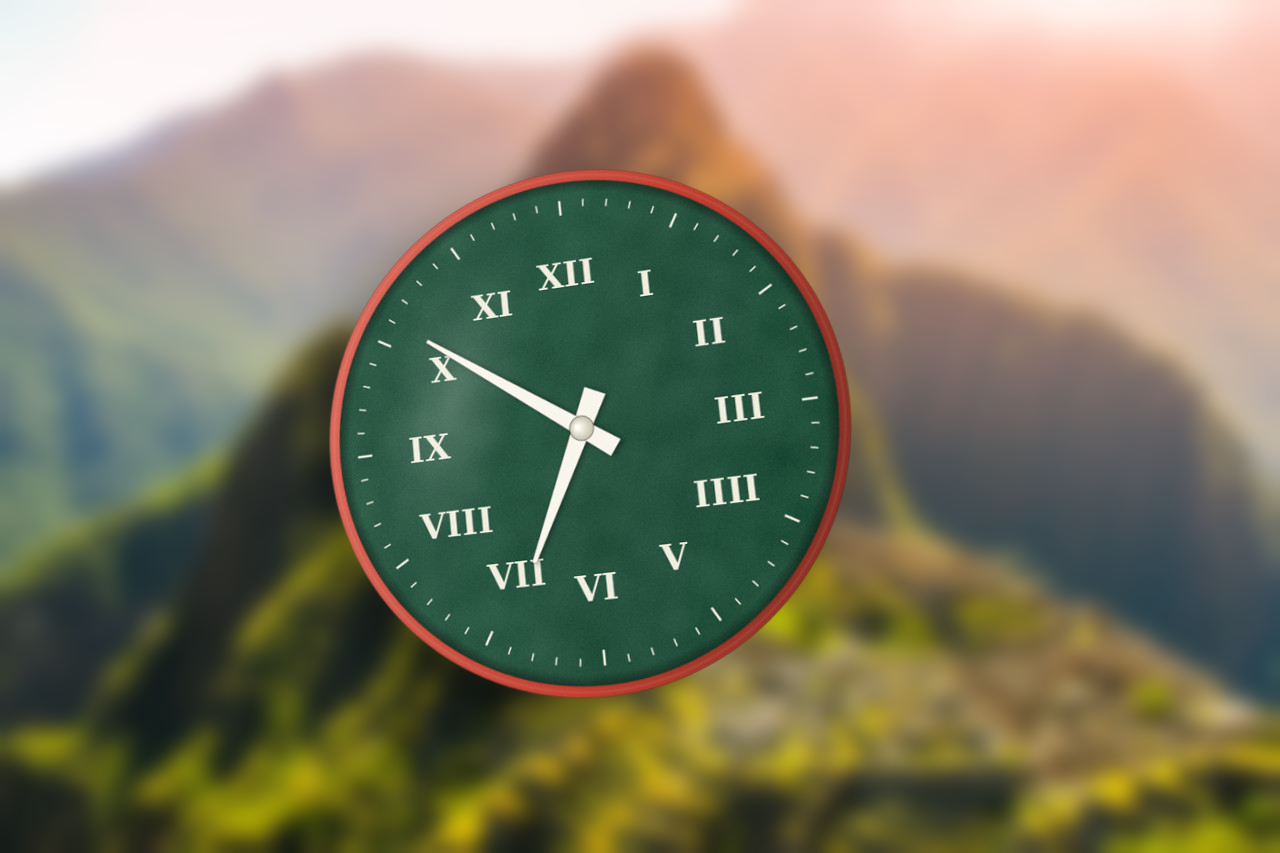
6.51
